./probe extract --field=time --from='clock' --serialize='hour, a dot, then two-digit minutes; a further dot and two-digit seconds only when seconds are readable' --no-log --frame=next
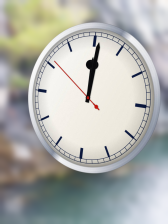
12.00.51
